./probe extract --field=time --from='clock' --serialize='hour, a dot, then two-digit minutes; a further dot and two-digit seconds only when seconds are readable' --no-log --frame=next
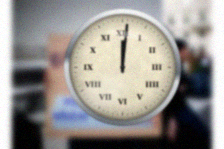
12.01
